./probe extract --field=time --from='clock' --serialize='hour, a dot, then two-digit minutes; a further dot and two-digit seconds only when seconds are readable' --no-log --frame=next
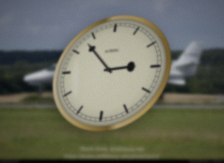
2.53
